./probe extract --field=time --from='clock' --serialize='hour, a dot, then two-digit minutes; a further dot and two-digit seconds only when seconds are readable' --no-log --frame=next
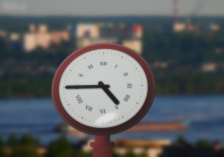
4.45
